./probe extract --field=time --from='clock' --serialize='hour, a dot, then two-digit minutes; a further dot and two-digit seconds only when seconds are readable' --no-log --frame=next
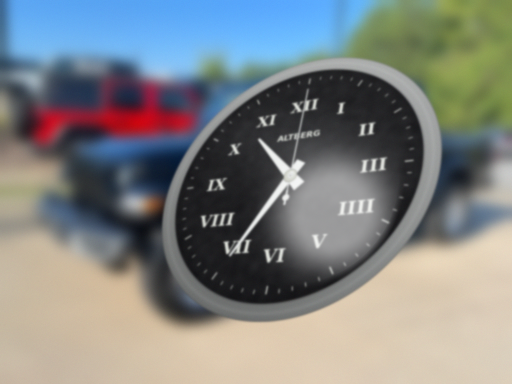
10.35.00
